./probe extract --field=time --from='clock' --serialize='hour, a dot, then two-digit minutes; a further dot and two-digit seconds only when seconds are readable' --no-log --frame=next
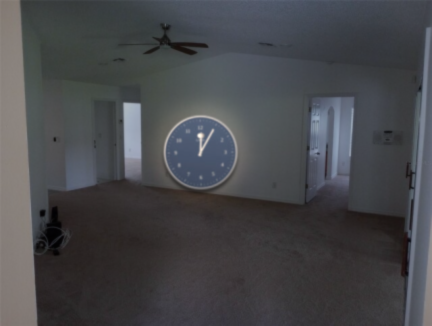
12.05
